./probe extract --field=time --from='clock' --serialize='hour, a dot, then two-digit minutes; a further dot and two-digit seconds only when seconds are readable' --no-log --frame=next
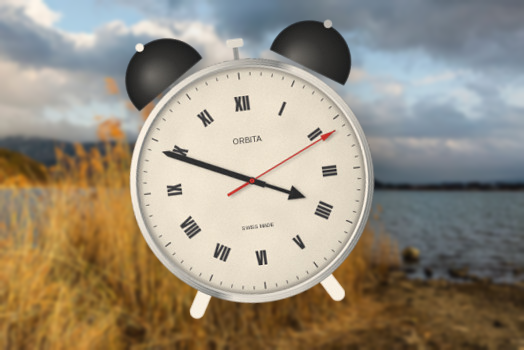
3.49.11
